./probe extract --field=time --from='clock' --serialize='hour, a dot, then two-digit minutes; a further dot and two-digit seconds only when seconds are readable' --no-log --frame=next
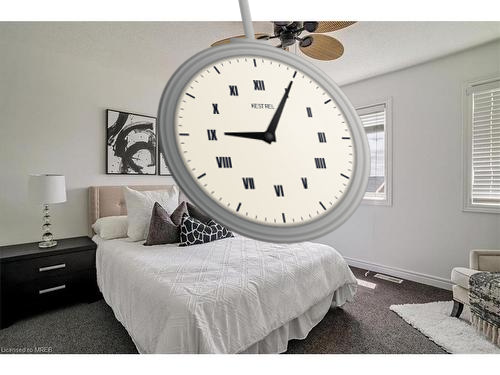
9.05
